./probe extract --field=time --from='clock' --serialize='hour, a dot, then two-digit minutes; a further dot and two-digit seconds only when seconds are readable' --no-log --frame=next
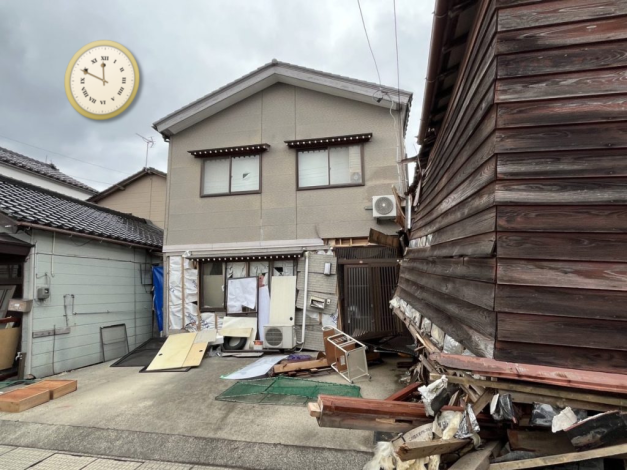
11.49
